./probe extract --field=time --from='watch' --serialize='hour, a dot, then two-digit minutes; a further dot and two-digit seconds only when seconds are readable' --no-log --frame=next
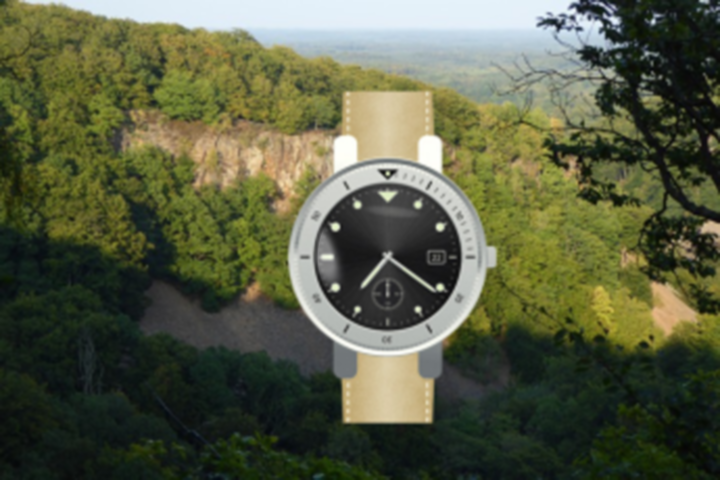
7.21
